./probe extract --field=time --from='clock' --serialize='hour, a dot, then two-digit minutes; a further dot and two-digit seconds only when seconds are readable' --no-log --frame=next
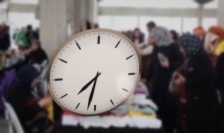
7.32
